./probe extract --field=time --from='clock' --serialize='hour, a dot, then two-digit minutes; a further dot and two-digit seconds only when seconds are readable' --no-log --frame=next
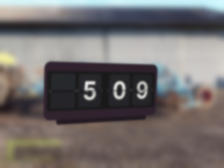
5.09
